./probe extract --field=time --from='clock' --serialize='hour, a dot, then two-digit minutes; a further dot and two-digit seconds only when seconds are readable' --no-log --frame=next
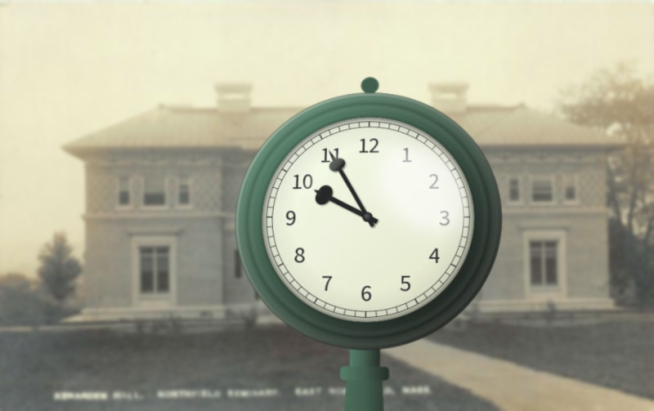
9.55
